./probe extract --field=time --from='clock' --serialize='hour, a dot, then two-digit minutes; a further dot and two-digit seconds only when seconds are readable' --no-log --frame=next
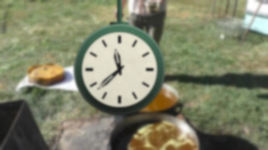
11.38
